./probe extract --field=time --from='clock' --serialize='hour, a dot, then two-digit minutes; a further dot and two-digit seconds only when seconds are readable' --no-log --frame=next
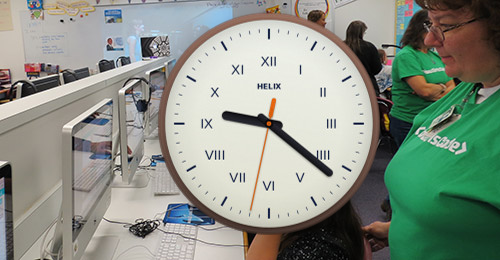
9.21.32
